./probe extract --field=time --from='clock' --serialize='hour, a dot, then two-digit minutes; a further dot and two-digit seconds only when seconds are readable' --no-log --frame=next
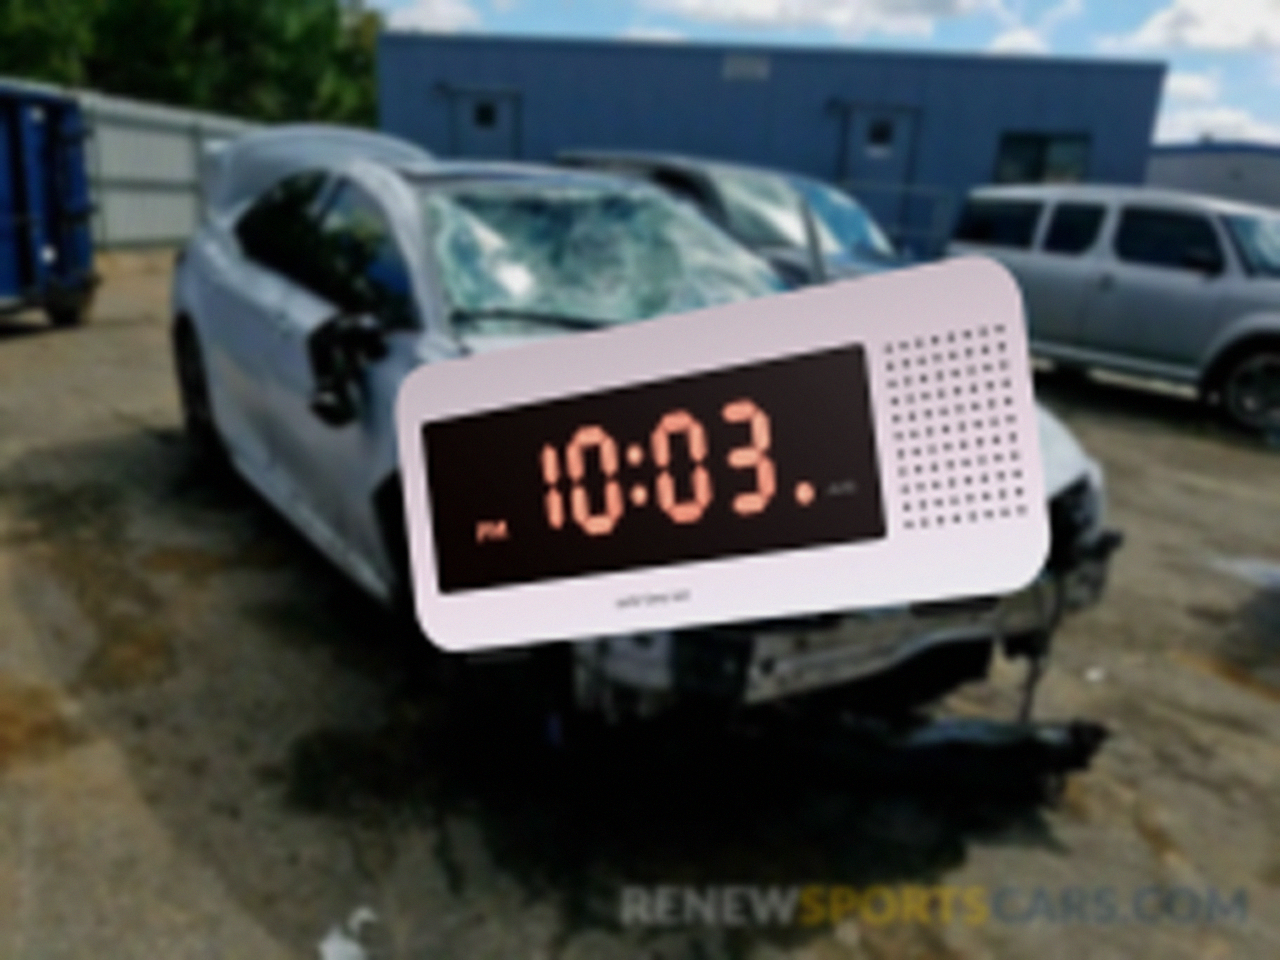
10.03
